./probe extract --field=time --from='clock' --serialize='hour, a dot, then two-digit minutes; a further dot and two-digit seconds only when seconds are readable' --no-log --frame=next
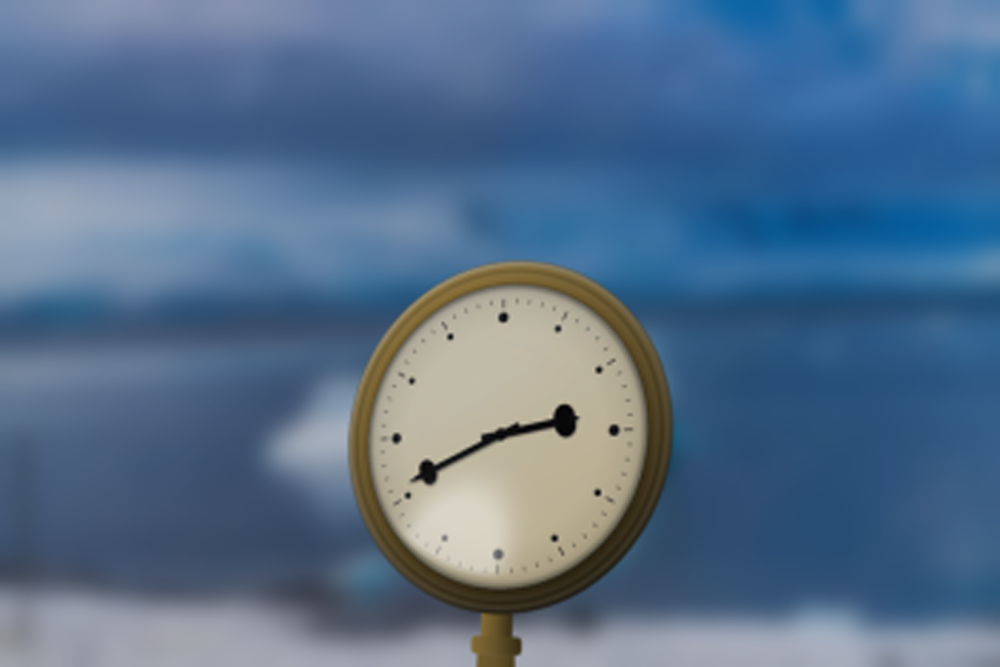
2.41
